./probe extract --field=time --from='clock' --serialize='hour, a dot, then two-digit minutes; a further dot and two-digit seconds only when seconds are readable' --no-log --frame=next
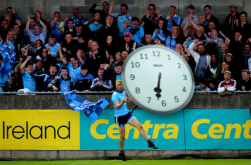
6.32
